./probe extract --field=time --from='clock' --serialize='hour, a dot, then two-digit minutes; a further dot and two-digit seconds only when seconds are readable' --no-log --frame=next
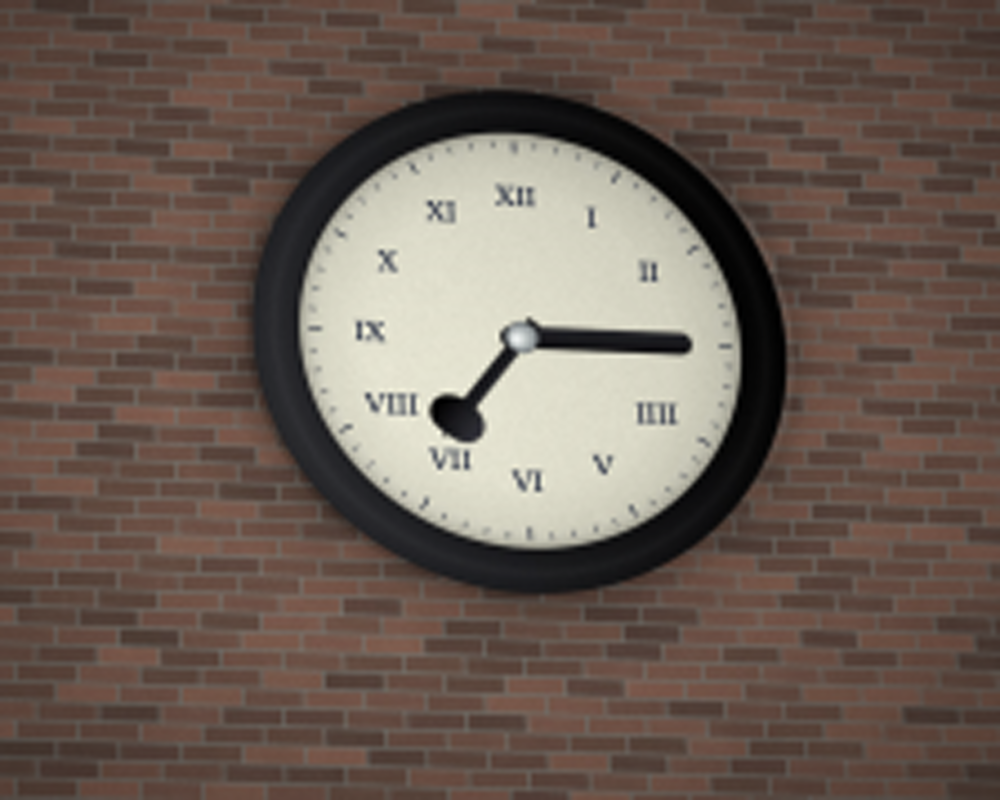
7.15
